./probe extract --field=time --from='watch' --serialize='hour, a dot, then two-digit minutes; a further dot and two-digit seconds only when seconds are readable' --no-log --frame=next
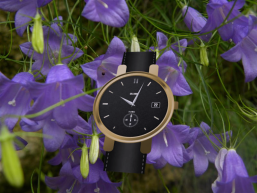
10.03
